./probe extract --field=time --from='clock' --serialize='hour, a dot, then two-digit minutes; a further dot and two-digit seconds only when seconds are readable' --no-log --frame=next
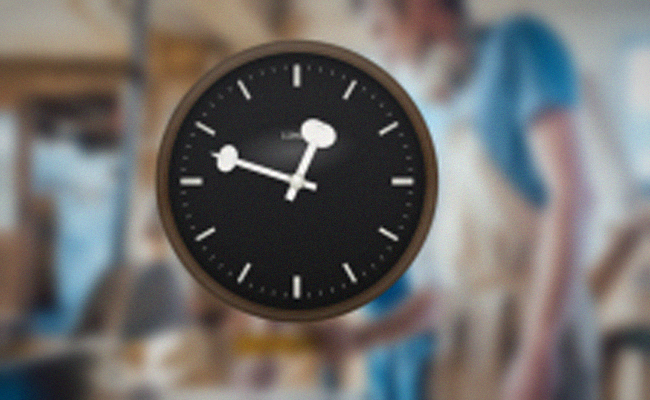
12.48
